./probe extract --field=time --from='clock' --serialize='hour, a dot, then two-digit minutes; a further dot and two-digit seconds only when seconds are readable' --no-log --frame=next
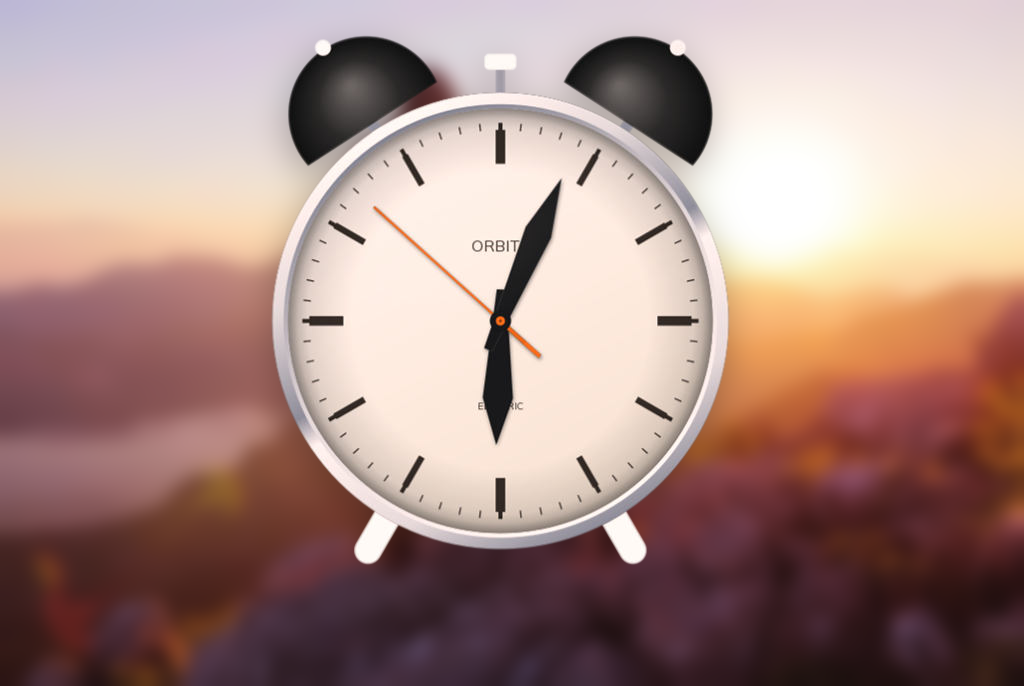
6.03.52
